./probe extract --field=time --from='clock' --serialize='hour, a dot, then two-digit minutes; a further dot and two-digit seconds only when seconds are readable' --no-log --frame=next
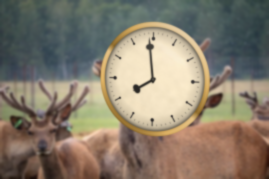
7.59
